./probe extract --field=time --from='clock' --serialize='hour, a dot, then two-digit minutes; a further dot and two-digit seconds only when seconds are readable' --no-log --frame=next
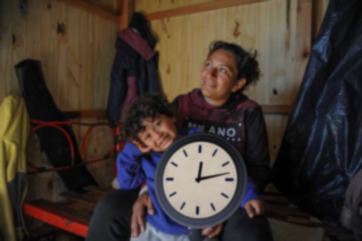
12.13
